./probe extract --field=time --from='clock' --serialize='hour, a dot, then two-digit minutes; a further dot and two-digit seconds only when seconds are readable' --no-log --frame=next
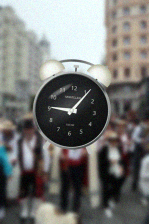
9.06
